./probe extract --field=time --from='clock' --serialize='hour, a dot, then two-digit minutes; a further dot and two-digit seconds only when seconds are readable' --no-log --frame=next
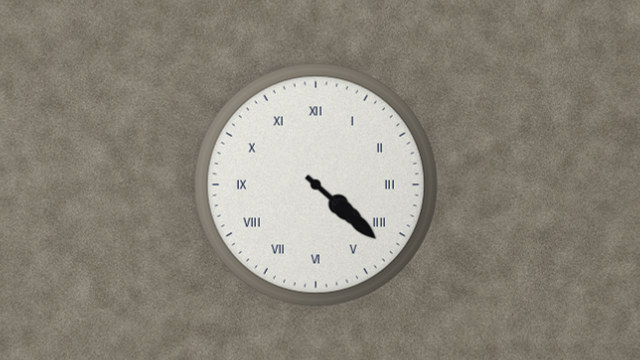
4.22
